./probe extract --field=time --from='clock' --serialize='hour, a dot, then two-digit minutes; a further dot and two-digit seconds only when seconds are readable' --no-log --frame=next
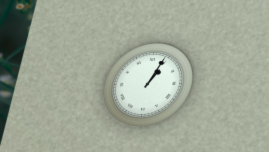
1.04
